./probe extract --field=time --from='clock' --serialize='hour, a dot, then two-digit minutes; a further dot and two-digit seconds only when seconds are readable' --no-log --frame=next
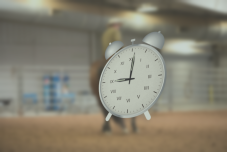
9.01
